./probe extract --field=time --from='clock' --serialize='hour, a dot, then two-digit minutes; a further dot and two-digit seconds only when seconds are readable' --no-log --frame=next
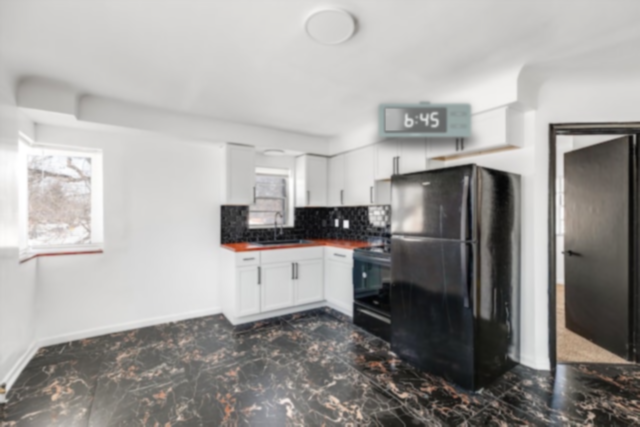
6.45
